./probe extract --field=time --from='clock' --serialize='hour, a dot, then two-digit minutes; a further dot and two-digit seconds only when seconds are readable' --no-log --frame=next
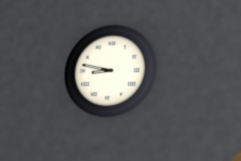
8.47
